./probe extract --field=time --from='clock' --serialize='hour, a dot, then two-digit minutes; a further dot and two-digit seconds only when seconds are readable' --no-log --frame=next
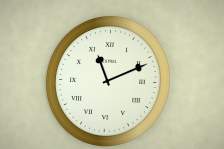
11.11
